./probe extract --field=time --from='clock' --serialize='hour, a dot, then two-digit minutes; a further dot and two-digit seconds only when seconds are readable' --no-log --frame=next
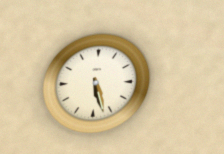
5.27
